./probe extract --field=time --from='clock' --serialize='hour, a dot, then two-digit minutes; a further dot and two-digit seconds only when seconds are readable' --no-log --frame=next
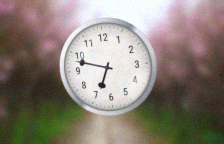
6.48
